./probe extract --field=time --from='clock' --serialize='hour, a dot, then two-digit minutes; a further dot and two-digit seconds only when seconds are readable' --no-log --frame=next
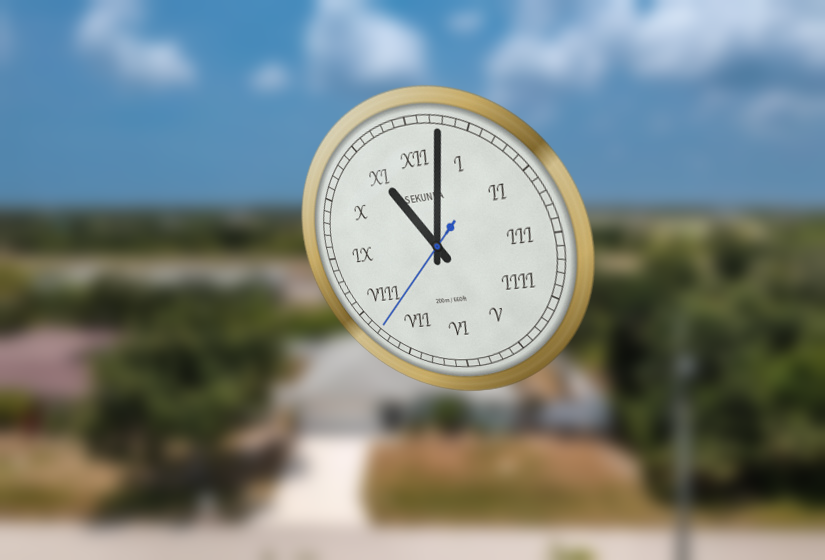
11.02.38
